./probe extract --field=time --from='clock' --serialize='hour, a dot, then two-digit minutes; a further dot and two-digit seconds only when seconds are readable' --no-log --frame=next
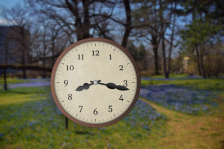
8.17
